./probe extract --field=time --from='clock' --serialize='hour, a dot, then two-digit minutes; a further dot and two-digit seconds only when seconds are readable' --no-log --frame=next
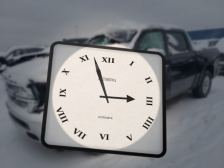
2.57
